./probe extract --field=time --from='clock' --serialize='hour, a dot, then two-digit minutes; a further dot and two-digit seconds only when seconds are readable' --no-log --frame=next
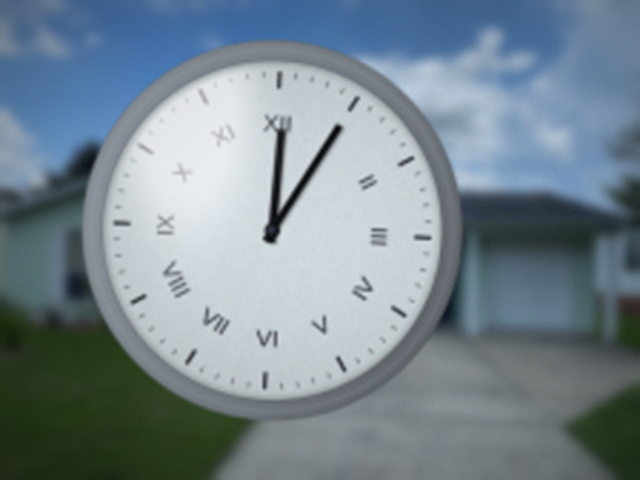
12.05
